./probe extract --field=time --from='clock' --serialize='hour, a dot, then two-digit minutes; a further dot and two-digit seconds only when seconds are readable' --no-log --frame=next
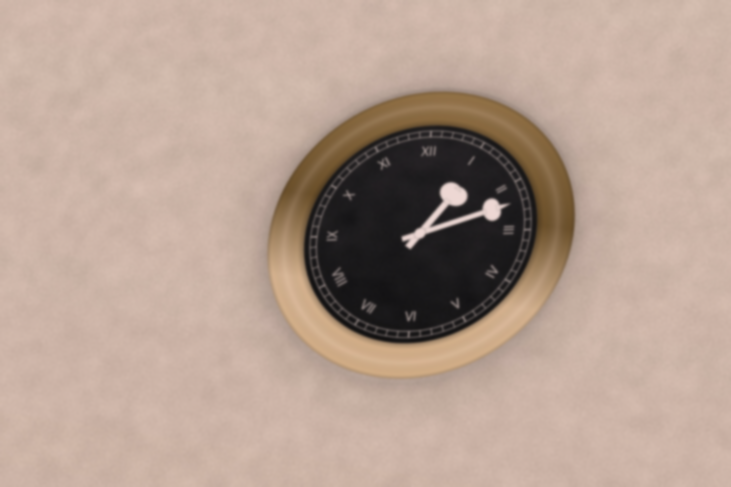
1.12
